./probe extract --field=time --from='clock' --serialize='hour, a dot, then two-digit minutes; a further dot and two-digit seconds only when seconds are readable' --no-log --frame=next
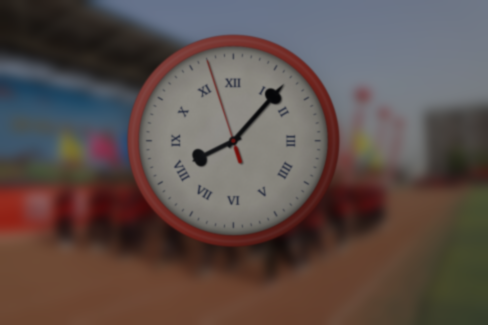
8.06.57
